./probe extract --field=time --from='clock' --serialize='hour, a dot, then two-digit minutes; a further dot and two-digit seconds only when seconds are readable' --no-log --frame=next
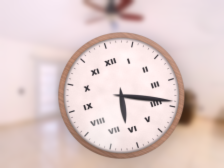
6.19
